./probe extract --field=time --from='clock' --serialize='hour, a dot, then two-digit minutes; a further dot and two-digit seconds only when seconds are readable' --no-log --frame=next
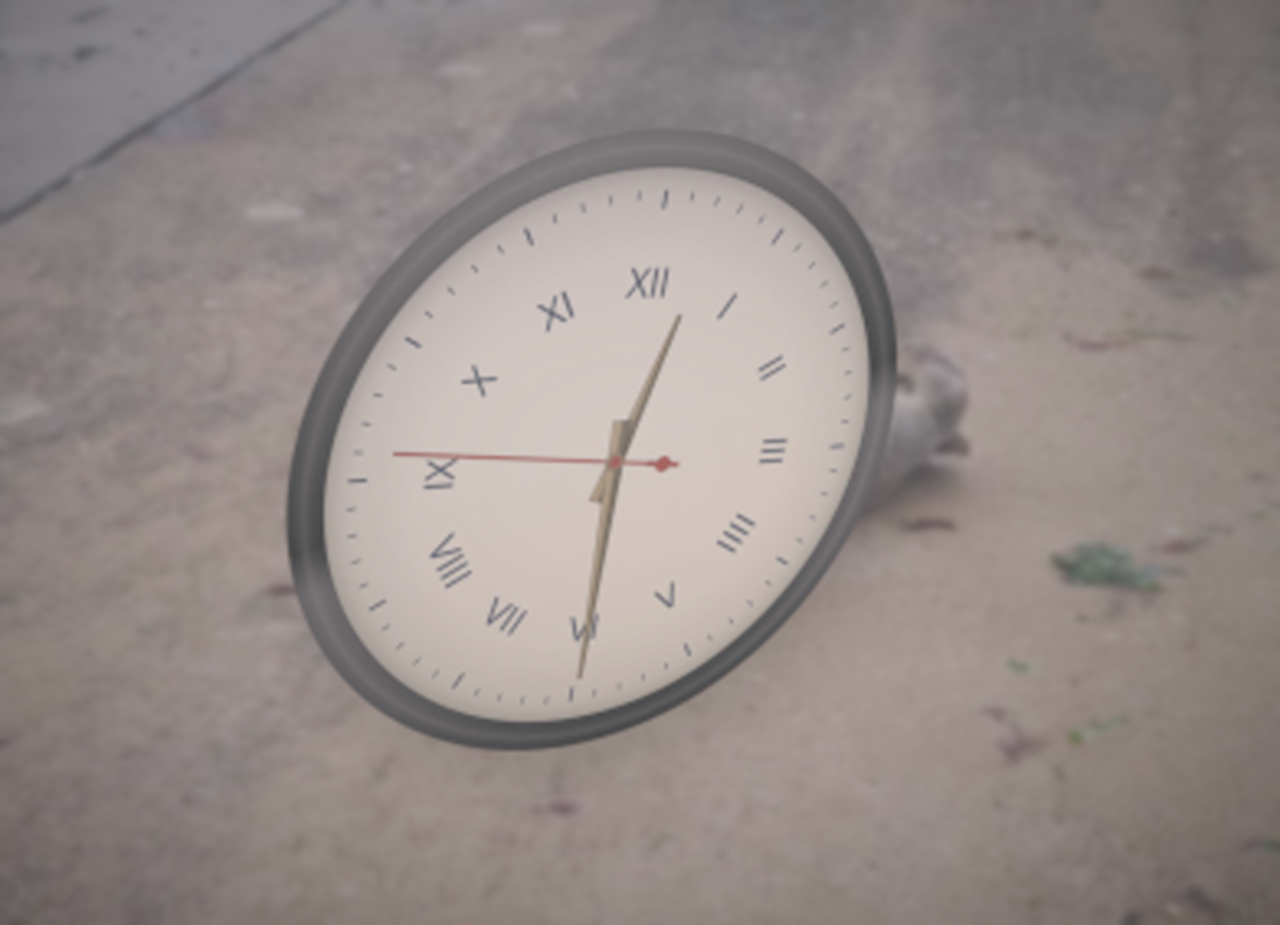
12.29.46
